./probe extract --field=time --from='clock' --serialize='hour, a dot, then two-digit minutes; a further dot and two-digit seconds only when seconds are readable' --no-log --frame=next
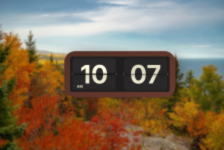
10.07
